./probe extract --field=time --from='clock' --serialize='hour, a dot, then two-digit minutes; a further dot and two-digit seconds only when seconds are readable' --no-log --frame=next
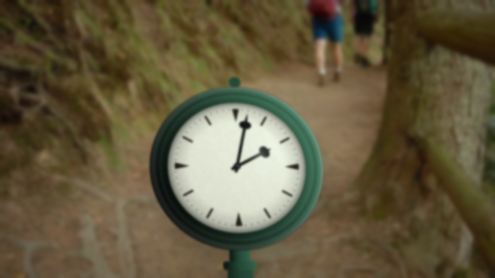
2.02
